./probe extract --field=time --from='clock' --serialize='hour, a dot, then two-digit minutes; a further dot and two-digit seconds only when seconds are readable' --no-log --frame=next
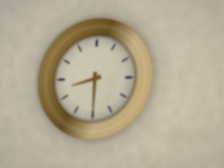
8.30
